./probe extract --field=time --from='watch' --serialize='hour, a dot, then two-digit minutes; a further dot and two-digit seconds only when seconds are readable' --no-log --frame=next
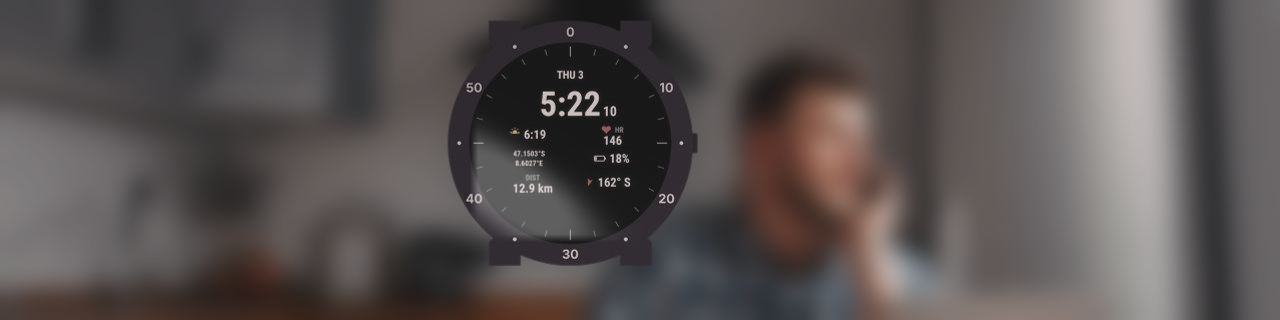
5.22.10
